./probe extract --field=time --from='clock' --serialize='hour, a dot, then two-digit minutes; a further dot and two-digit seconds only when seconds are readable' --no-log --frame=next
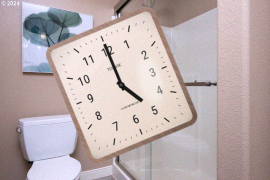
5.00
